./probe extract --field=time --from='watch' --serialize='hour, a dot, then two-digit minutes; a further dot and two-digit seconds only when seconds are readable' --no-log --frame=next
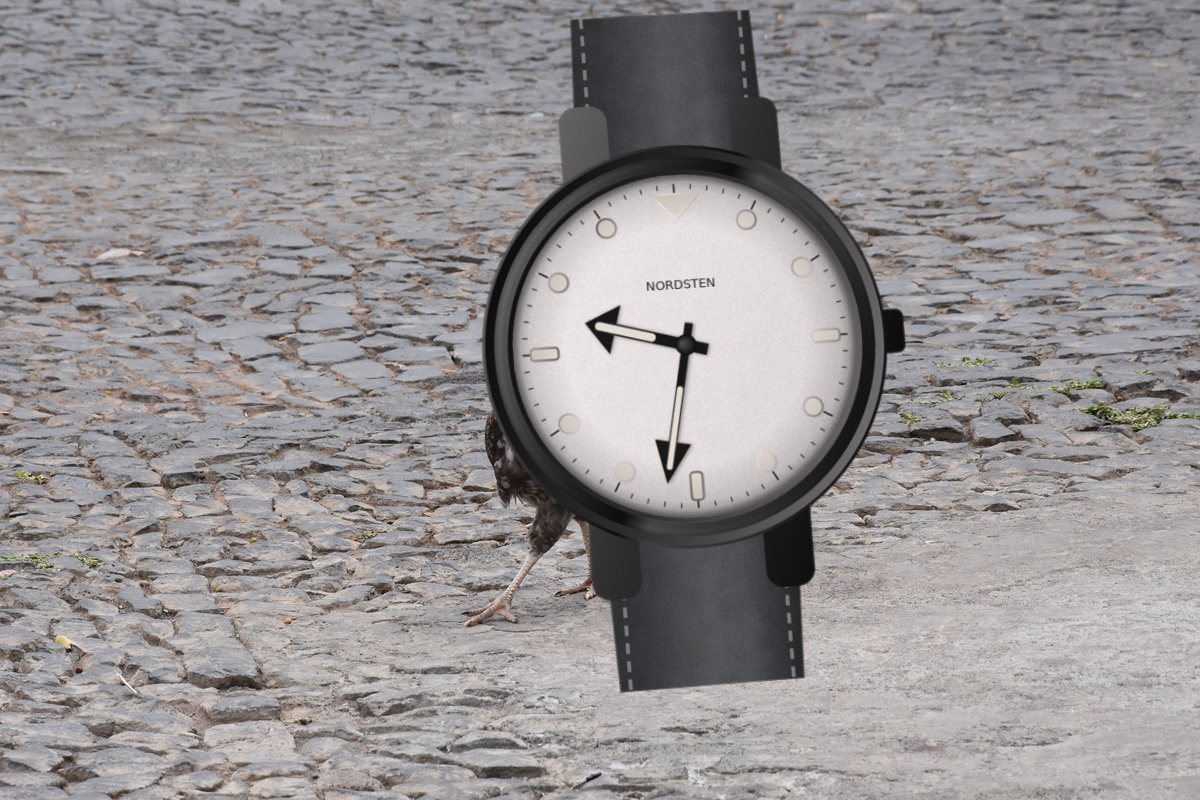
9.32
